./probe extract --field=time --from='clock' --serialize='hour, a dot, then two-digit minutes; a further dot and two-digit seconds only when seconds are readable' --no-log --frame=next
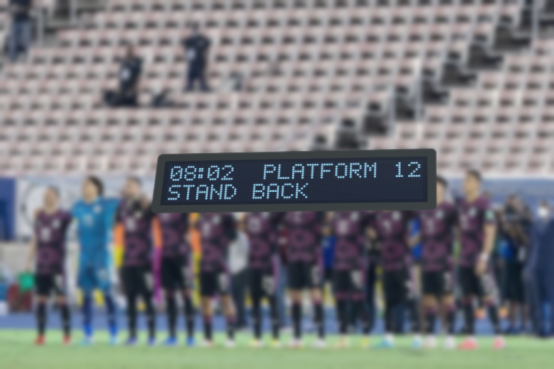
8.02
